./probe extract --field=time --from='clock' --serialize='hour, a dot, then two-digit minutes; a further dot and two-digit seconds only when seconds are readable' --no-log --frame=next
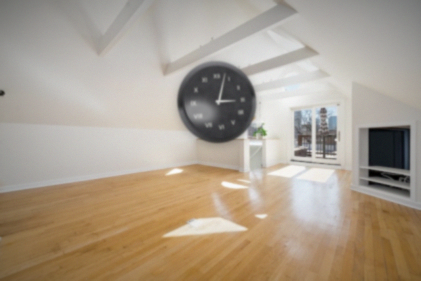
3.03
